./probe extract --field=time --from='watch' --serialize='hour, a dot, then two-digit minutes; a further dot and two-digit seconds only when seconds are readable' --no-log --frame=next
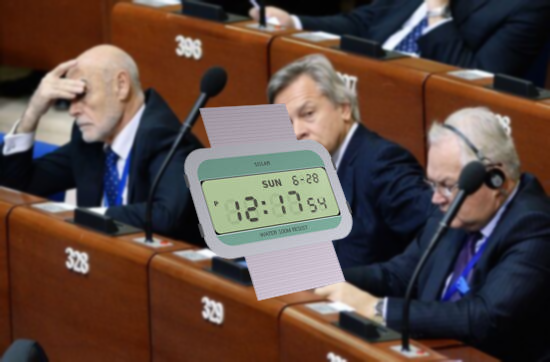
12.17.54
